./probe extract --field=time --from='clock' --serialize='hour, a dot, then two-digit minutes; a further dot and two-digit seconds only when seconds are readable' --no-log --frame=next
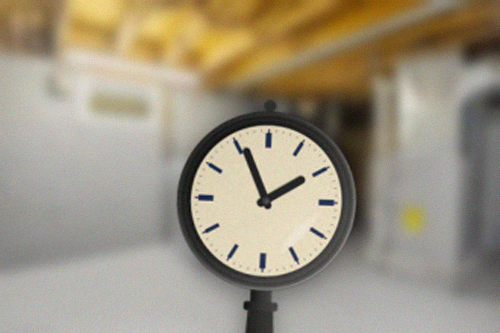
1.56
